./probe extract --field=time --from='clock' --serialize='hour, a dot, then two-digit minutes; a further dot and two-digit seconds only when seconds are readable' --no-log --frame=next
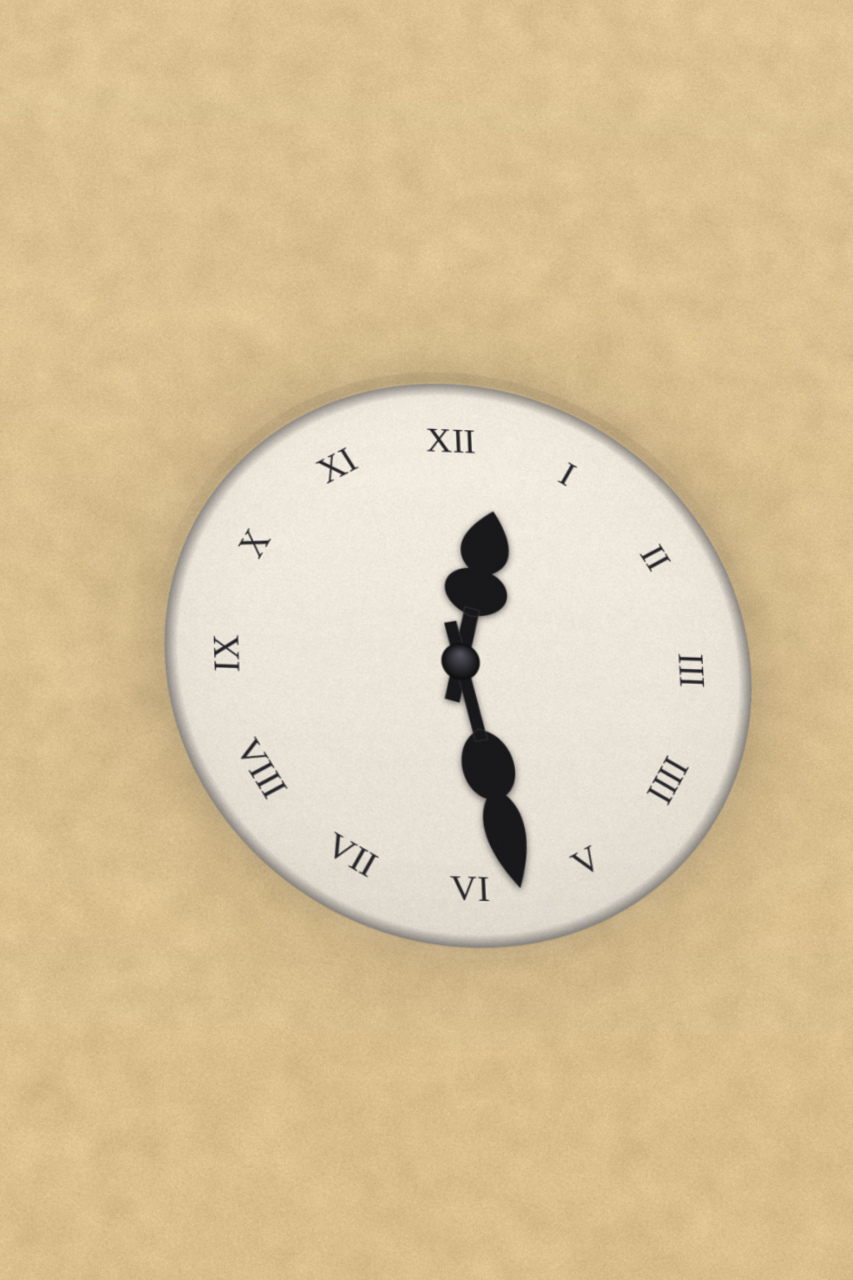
12.28
